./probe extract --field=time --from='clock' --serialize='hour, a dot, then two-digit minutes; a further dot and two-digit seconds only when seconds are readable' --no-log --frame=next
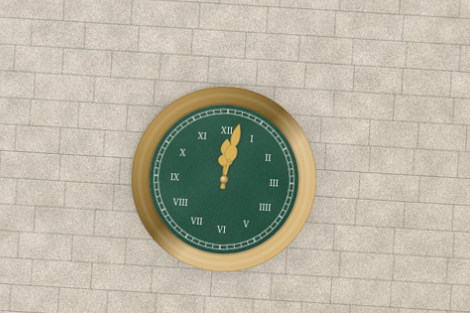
12.02
